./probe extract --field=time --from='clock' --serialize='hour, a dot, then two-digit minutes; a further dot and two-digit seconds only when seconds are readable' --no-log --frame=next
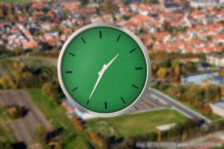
1.35
